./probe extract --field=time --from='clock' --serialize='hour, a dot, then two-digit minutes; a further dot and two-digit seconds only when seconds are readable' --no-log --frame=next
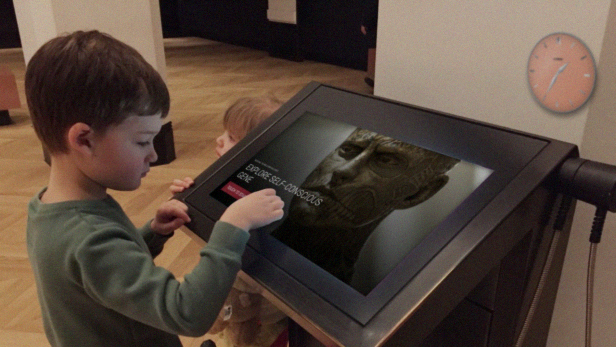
1.35
